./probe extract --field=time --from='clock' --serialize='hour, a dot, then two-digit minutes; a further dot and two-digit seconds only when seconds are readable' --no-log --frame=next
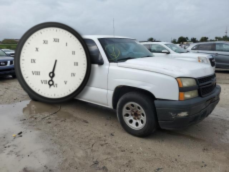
6.32
